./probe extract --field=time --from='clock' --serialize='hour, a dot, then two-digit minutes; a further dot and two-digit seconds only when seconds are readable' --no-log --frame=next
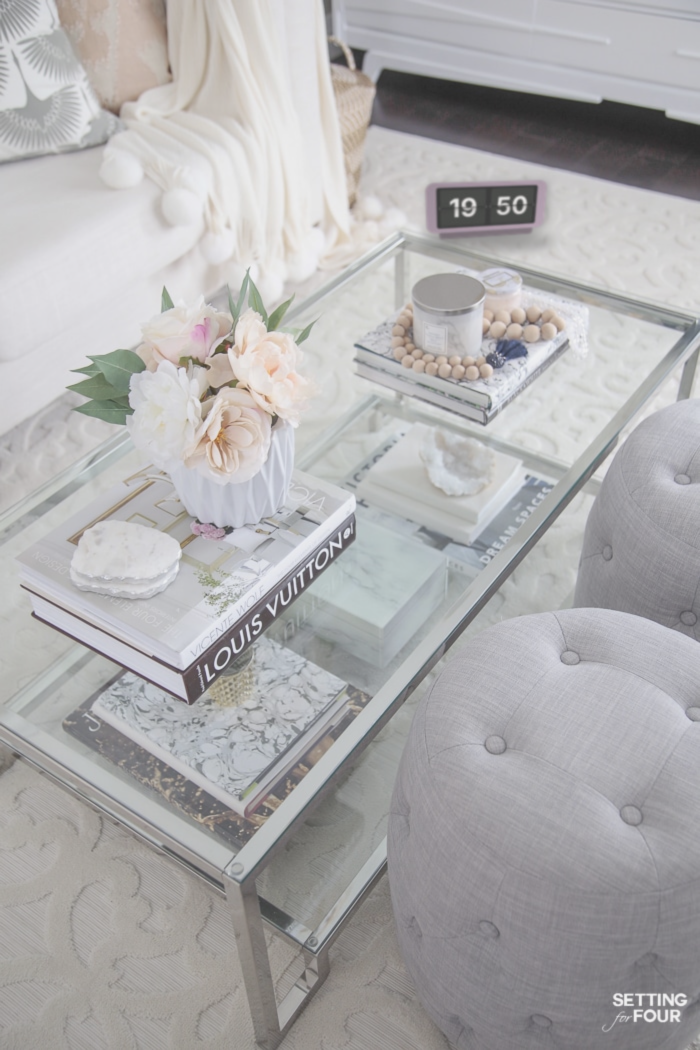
19.50
